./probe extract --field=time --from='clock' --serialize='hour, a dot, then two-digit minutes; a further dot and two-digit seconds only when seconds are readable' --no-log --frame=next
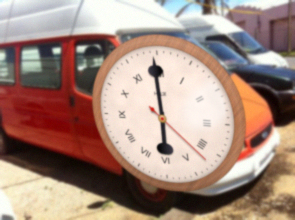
5.59.22
